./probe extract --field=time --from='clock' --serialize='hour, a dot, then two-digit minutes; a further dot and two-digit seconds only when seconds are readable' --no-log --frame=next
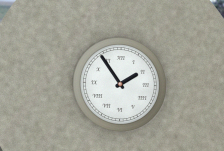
1.54
